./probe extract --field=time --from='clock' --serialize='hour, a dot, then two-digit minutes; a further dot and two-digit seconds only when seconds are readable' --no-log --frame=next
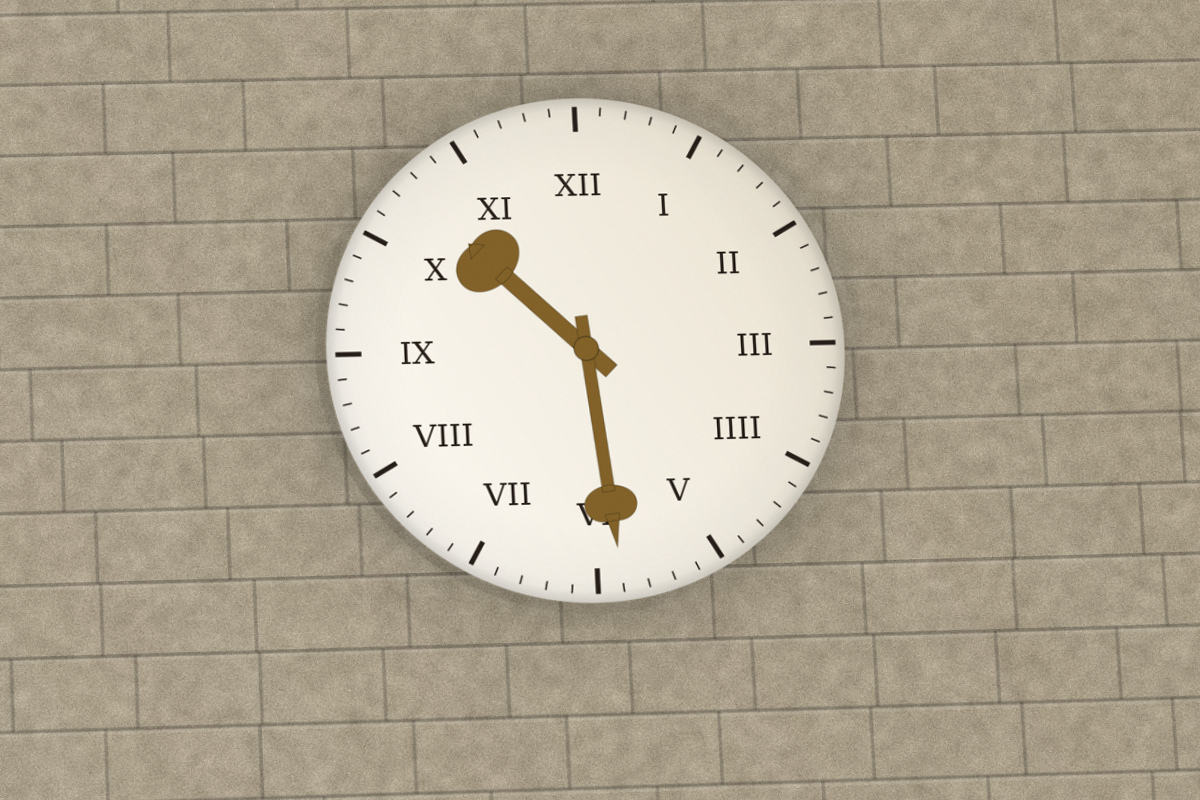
10.29
